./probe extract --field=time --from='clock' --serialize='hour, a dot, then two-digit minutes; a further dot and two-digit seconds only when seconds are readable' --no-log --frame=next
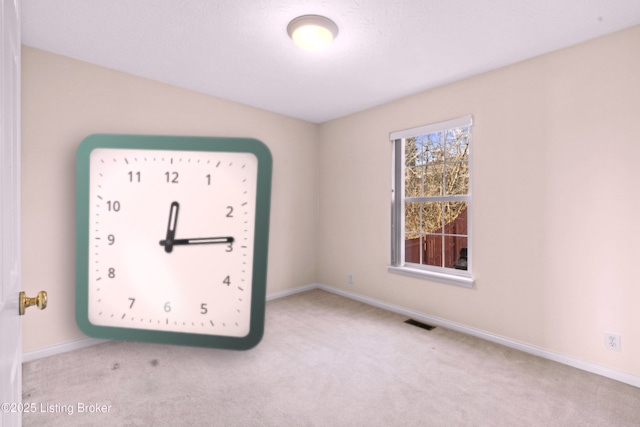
12.14
